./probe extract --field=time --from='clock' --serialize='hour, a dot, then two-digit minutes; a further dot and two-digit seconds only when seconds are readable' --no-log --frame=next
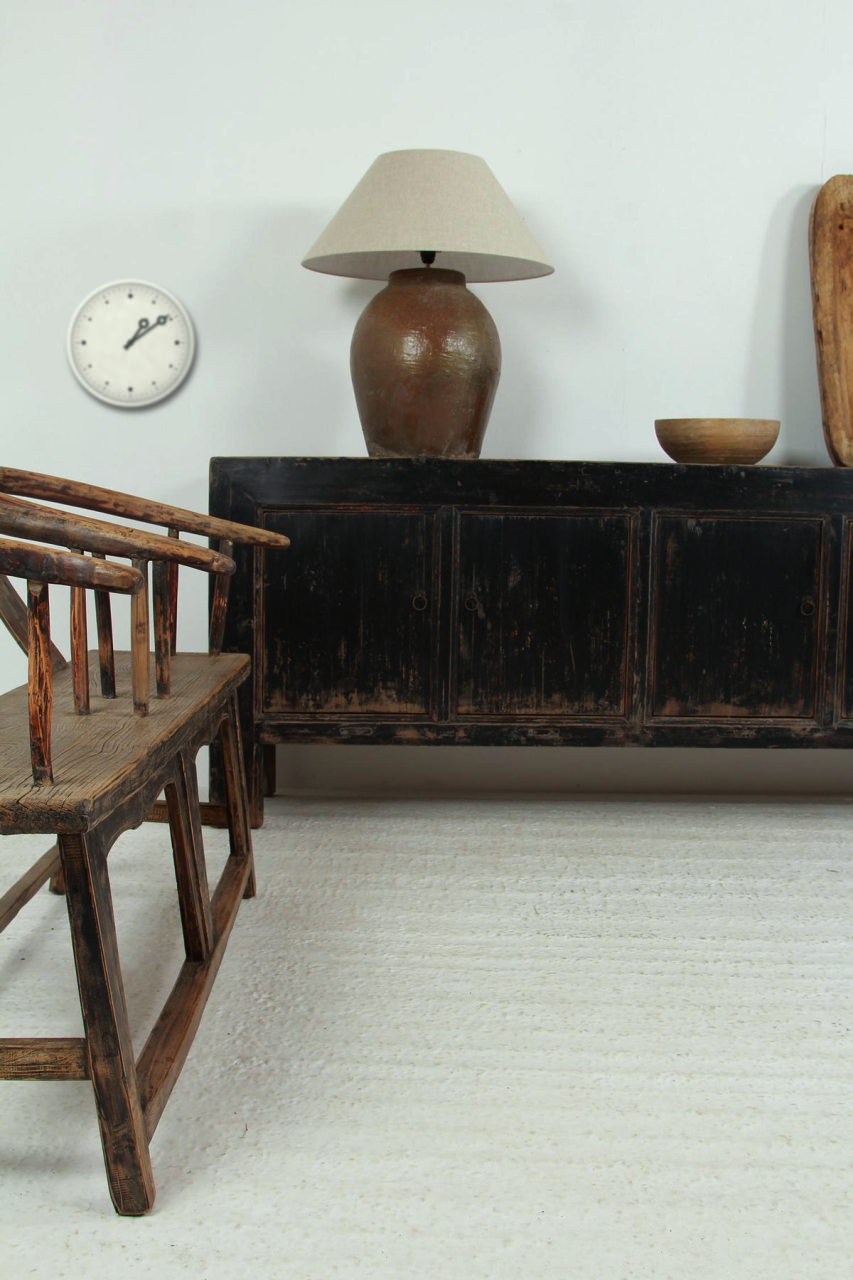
1.09
